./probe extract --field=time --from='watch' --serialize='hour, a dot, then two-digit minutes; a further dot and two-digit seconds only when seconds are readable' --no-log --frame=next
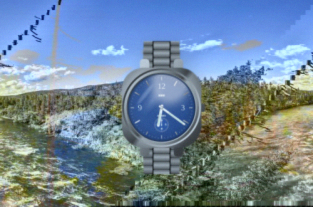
6.21
